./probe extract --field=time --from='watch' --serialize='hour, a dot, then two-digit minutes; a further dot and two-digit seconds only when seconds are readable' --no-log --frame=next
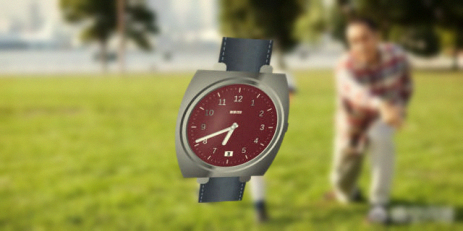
6.41
